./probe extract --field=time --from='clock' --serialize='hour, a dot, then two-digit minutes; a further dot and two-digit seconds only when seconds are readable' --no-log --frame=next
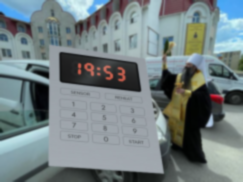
19.53
